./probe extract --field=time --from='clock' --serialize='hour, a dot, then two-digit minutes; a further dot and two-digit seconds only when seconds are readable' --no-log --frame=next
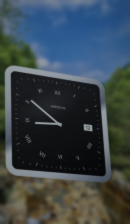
8.51
